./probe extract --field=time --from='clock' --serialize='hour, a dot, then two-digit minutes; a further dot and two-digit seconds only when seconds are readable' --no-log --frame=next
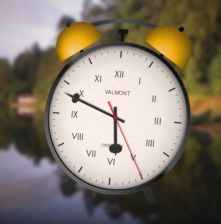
5.48.25
